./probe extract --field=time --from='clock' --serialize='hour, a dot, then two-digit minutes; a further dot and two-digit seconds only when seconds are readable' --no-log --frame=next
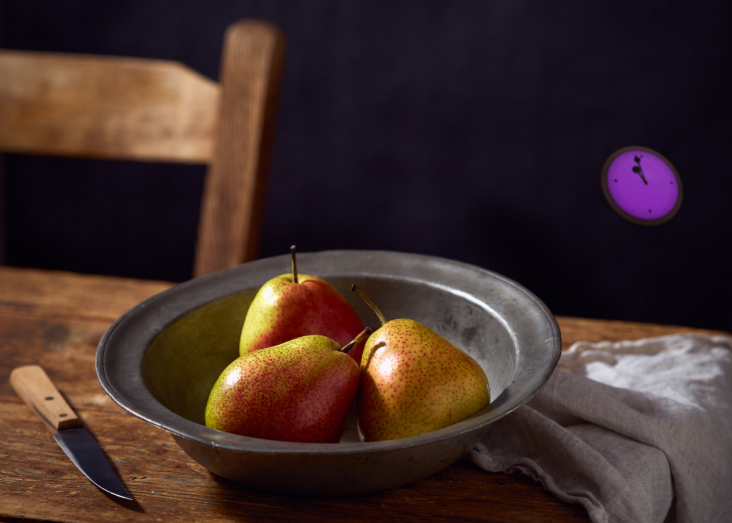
10.58
